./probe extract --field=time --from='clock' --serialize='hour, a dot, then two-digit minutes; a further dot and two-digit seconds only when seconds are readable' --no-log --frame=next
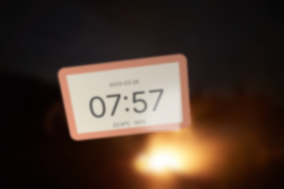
7.57
